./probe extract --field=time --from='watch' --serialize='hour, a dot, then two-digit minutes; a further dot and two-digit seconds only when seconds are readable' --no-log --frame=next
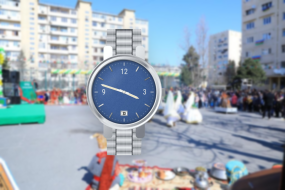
3.48
